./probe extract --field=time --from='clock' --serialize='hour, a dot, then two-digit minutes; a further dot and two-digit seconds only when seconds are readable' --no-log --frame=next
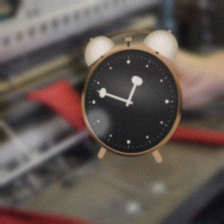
12.48
